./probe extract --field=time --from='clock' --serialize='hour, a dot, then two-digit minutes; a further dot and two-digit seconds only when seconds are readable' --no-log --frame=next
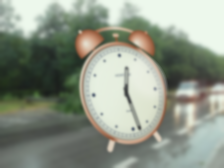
12.28
